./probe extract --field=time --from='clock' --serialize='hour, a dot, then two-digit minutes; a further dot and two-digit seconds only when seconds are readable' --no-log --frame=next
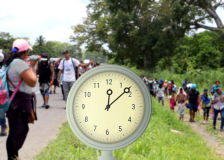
12.08
